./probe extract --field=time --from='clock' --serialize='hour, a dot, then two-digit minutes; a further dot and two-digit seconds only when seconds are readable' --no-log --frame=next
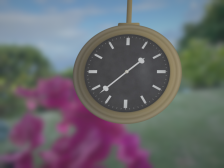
1.38
